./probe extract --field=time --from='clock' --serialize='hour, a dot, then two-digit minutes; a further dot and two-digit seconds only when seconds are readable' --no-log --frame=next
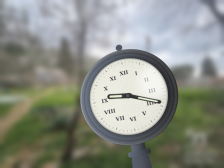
9.19
